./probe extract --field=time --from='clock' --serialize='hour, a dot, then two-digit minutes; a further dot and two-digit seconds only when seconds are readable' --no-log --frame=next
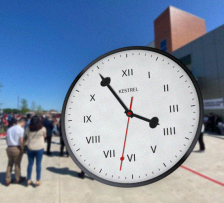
3.54.32
